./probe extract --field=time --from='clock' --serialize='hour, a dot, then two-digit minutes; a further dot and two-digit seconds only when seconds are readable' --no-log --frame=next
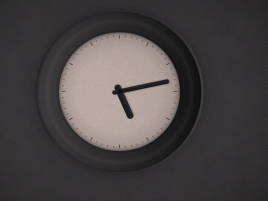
5.13
